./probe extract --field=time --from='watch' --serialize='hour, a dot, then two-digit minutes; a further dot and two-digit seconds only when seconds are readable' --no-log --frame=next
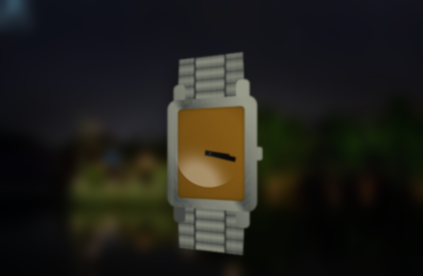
3.17
